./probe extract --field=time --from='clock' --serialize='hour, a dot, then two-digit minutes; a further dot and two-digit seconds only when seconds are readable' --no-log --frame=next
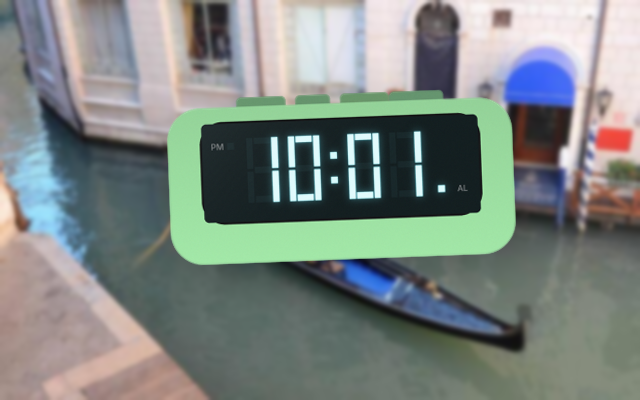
10.01
